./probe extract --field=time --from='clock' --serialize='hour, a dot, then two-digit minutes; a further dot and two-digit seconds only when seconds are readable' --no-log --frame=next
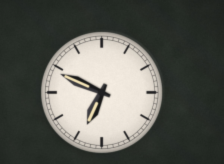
6.49
